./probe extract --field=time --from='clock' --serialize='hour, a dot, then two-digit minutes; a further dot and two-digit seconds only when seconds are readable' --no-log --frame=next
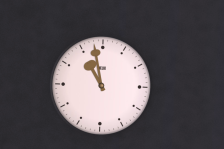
10.58
